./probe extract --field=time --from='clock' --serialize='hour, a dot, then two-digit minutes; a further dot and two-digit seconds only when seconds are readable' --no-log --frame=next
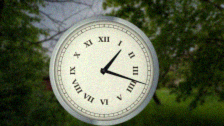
1.18
